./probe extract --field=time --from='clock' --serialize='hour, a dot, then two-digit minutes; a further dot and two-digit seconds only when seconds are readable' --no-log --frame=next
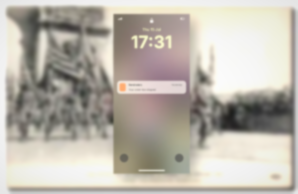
17.31
